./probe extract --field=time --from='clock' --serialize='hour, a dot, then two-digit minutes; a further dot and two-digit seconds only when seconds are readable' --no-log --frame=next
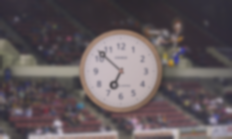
6.52
